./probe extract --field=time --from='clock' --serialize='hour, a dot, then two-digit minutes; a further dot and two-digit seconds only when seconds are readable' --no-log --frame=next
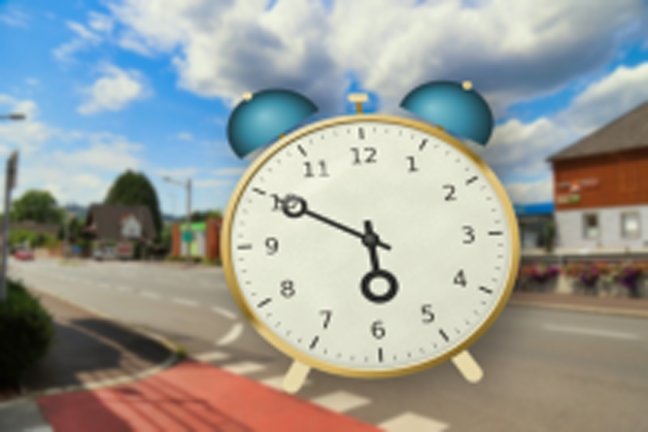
5.50
